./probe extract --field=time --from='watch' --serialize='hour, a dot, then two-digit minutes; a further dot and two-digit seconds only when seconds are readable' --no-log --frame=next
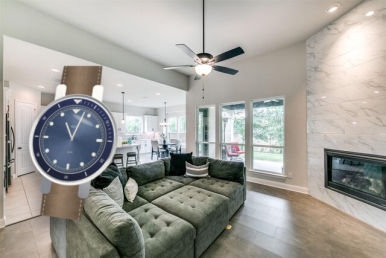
11.03
